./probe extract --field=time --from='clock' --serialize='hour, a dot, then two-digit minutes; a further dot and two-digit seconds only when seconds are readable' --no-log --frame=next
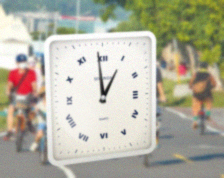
12.59
